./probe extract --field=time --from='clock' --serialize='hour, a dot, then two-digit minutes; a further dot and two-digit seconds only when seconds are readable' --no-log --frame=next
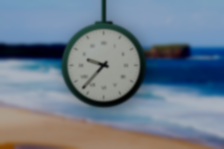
9.37
